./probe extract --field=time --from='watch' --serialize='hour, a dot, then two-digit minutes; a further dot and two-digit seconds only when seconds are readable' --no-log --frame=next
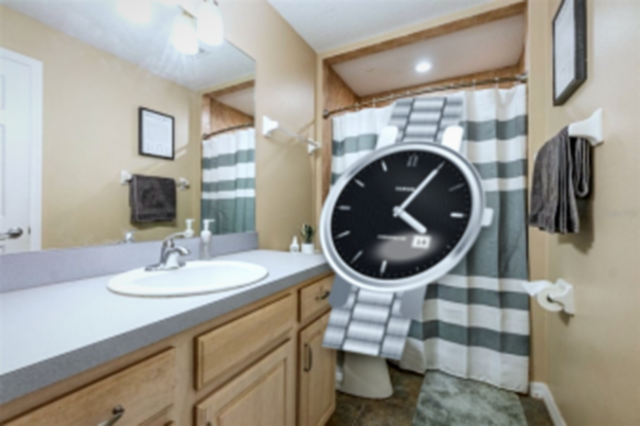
4.05
